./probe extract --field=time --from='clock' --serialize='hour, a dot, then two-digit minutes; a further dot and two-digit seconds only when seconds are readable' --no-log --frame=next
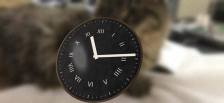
11.14
